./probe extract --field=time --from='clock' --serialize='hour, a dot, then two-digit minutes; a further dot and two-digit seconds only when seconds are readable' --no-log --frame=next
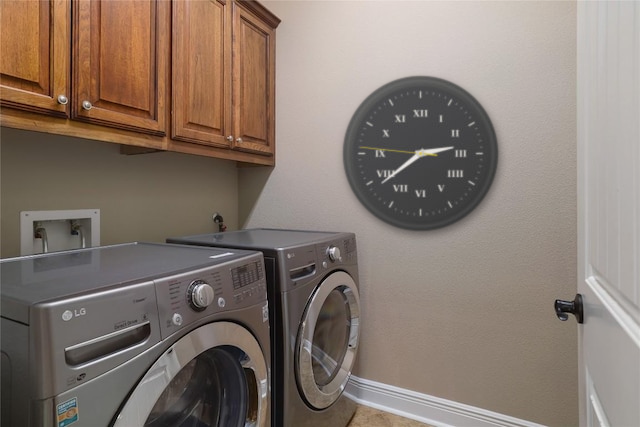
2.38.46
